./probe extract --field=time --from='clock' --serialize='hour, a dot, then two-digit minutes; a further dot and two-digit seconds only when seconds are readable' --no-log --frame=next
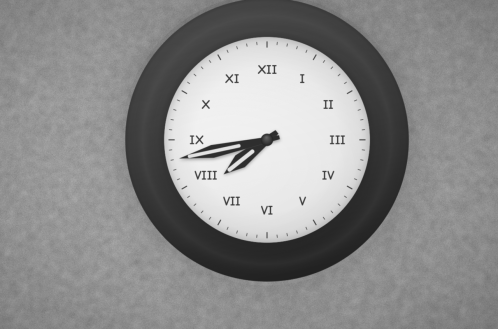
7.43
